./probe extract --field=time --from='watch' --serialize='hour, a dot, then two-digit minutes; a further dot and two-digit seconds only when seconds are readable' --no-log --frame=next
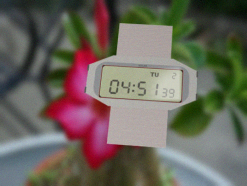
4.51.39
